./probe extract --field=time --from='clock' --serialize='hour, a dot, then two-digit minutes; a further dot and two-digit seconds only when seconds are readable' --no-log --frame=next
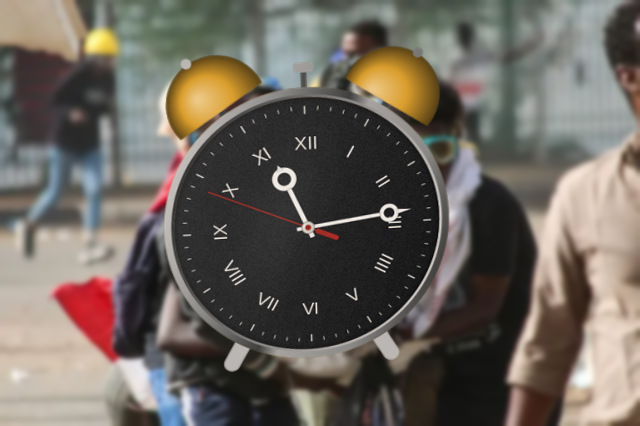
11.13.49
